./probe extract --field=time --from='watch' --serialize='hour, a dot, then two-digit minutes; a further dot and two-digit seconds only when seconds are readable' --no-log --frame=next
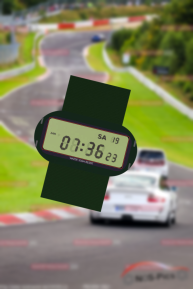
7.36.23
